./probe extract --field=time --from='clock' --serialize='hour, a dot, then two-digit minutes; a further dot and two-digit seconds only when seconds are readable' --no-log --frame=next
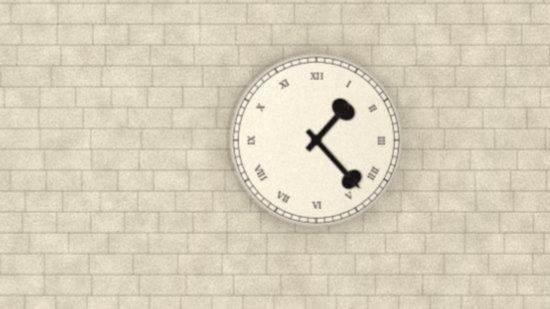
1.23
